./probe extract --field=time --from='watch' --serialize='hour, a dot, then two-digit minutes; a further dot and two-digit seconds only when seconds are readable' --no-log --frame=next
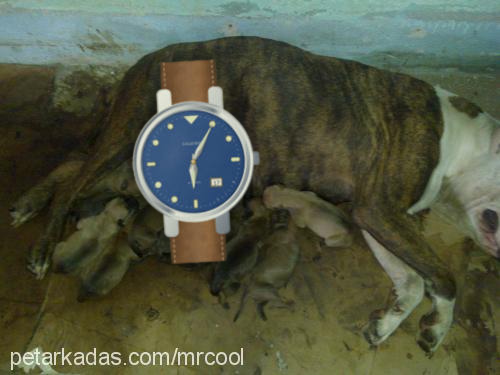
6.05
